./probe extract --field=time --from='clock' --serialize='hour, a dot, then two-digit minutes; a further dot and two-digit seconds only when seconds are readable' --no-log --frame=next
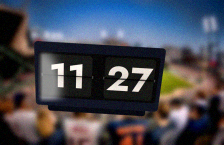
11.27
